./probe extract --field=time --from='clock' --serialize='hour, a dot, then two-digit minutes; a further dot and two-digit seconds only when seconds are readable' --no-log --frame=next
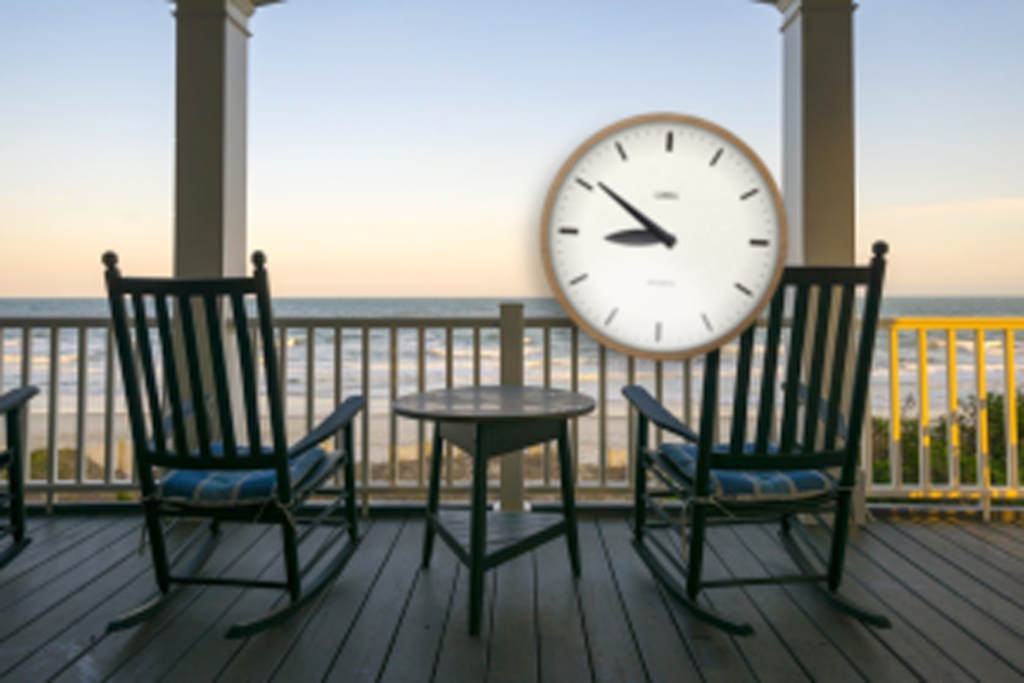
8.51
